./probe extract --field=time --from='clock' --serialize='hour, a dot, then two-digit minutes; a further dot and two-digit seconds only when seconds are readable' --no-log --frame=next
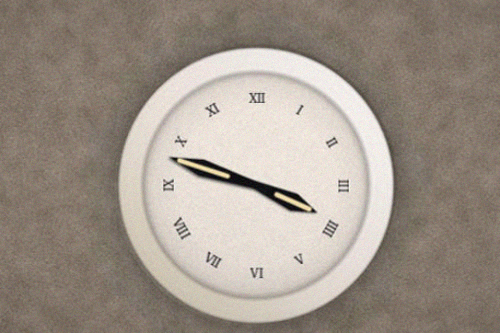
3.48
